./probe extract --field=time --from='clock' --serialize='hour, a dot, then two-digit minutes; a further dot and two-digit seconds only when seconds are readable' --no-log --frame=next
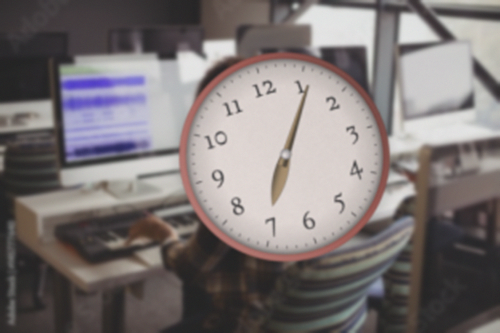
7.06
